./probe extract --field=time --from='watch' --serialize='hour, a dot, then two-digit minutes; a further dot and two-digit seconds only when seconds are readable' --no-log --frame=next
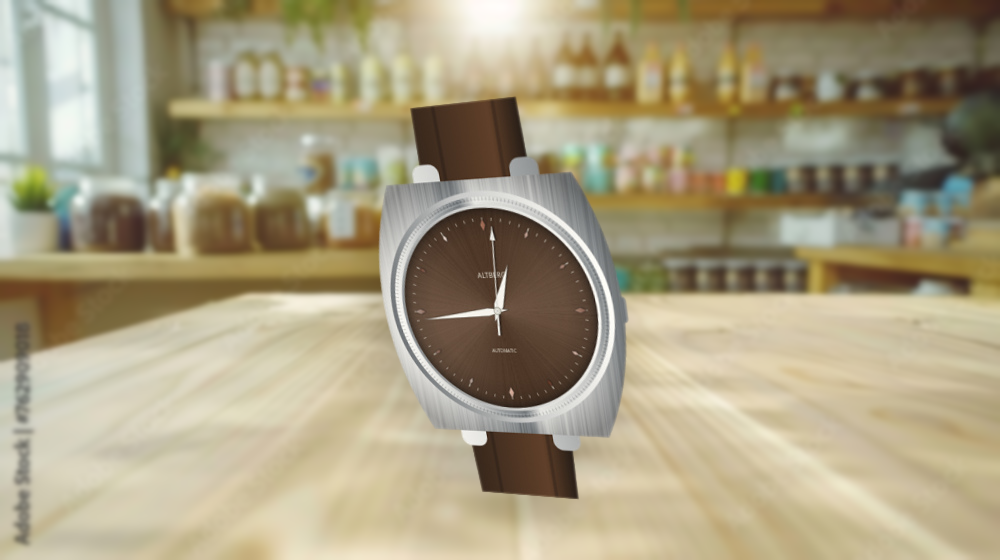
12.44.01
